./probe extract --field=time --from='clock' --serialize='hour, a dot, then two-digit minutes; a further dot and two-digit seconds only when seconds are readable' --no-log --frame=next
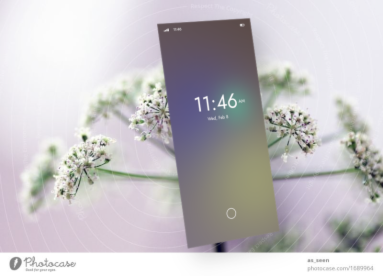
11.46
